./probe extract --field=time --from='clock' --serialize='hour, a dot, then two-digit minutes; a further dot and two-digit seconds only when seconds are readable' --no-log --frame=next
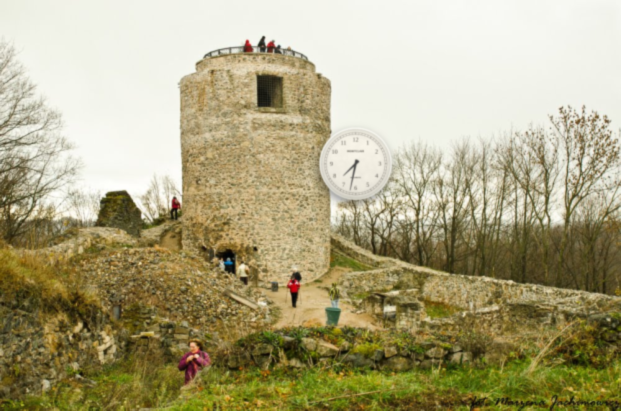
7.32
